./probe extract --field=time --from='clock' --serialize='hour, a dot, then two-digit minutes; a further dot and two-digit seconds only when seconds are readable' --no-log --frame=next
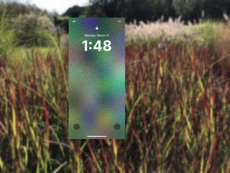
1.48
